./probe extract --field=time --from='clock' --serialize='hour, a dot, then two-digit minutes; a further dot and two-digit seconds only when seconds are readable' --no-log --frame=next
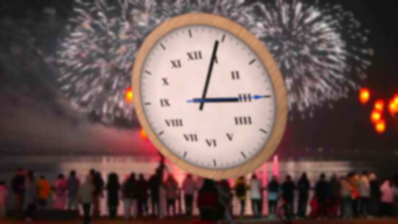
3.04.15
